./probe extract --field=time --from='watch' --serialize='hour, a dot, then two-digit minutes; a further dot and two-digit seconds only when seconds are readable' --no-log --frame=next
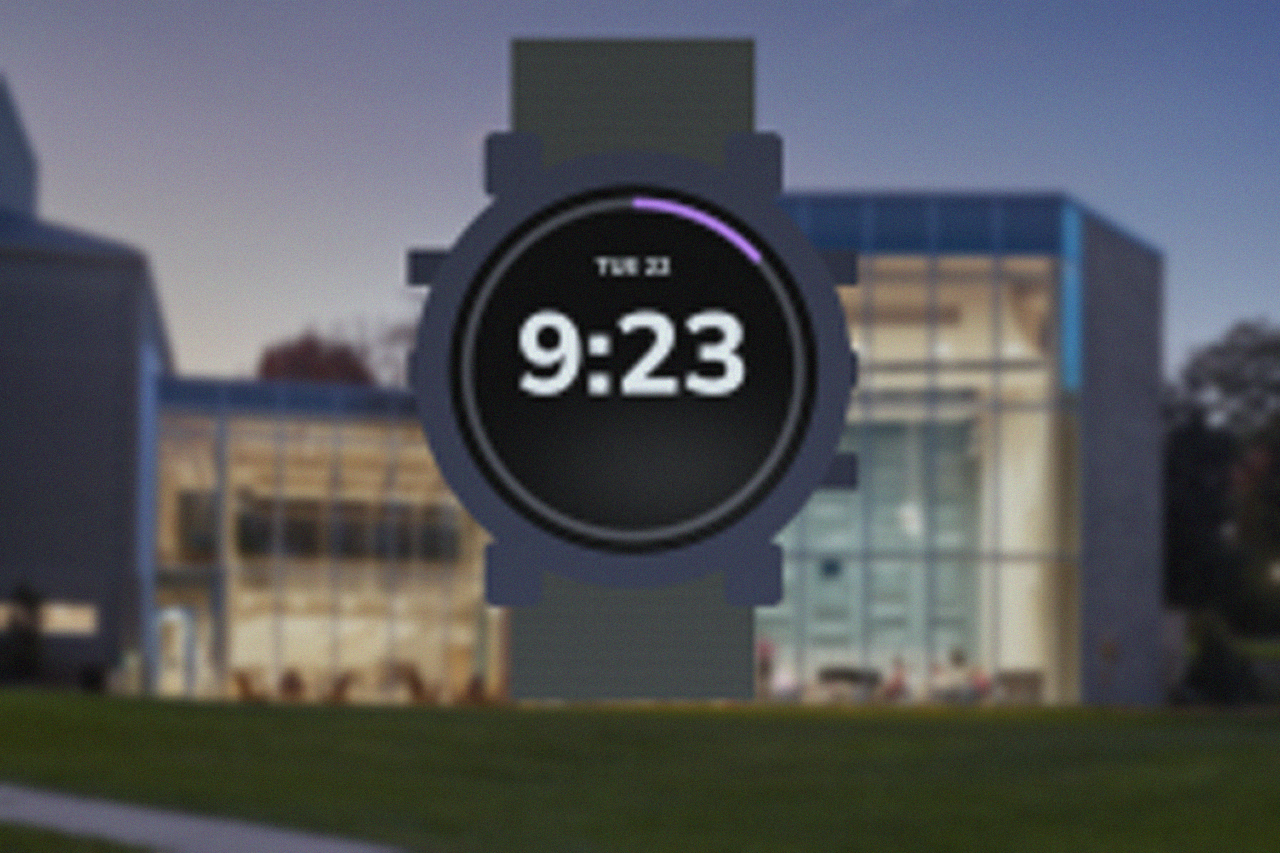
9.23
